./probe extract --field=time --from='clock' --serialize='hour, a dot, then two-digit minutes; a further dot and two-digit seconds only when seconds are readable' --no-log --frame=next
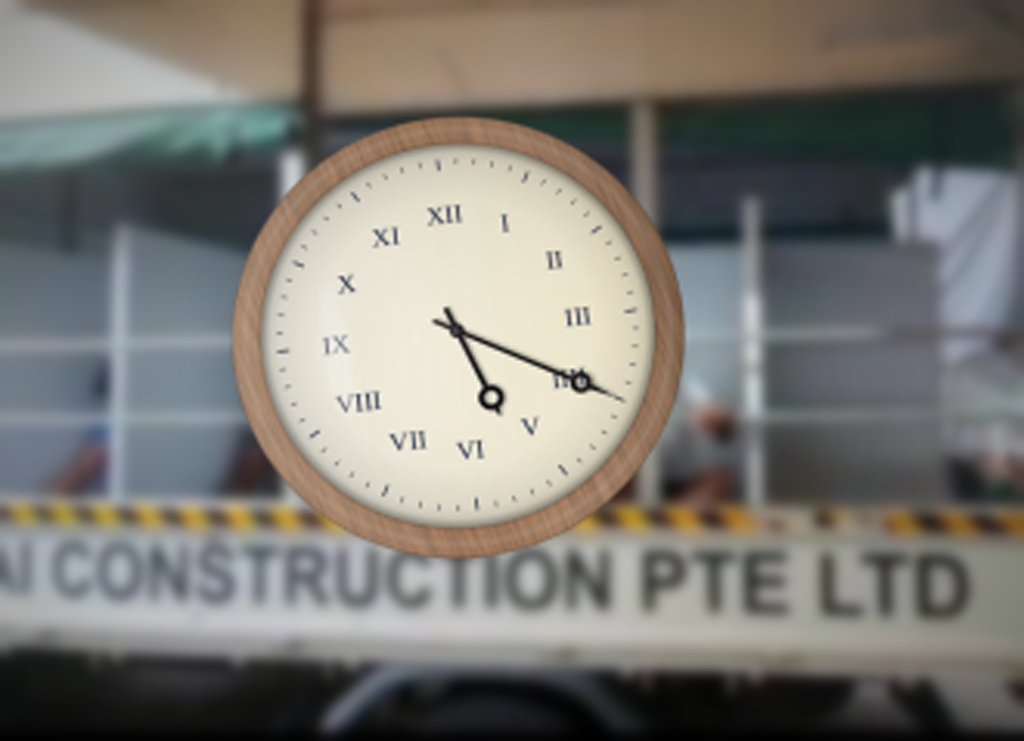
5.20
